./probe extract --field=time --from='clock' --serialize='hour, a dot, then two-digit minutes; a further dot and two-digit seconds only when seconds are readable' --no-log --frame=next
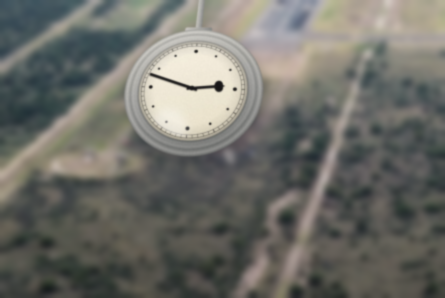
2.48
